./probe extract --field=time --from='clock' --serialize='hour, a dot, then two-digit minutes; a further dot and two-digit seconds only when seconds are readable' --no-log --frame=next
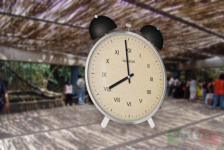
7.59
